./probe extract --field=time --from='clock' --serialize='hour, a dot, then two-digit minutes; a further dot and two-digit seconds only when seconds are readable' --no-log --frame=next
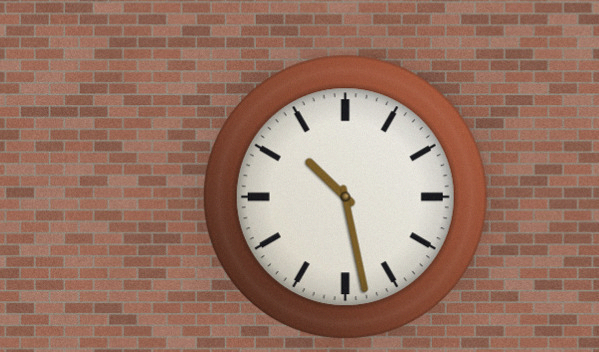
10.28
